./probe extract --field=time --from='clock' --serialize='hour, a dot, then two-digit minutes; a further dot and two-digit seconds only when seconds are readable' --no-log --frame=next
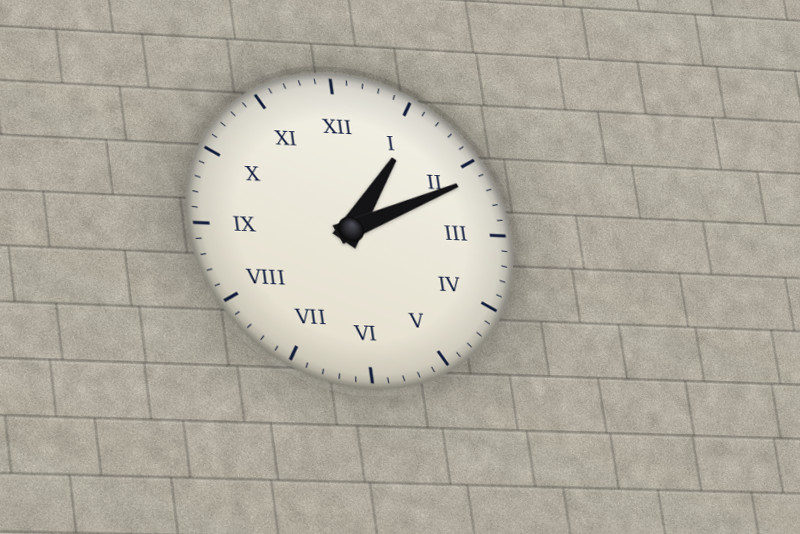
1.11
